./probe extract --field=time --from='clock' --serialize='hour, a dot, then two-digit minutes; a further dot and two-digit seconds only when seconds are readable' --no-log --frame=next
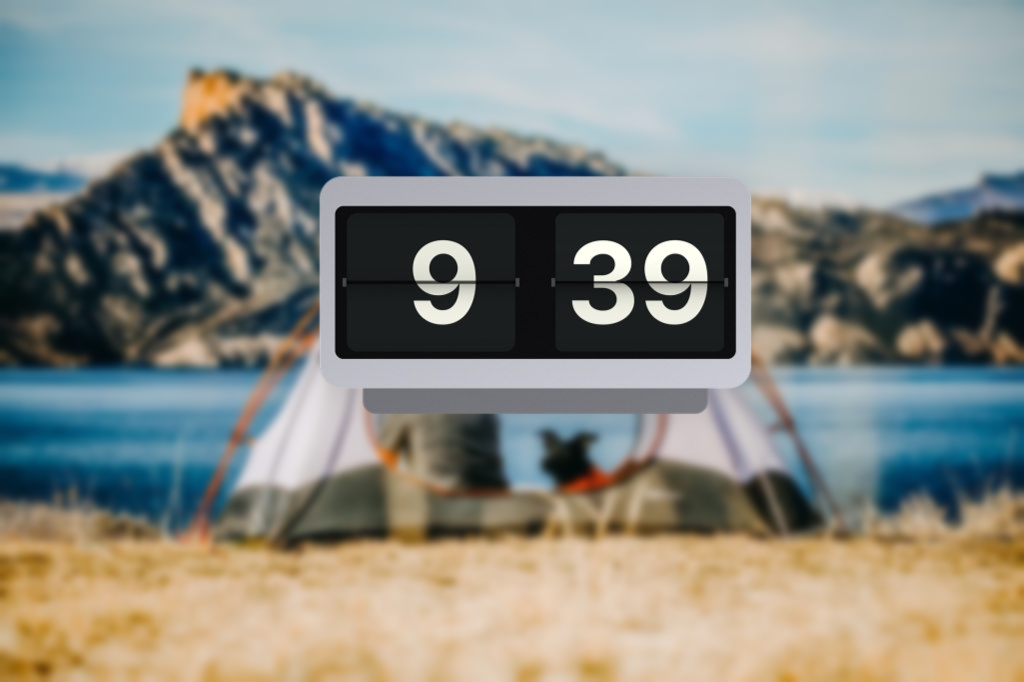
9.39
